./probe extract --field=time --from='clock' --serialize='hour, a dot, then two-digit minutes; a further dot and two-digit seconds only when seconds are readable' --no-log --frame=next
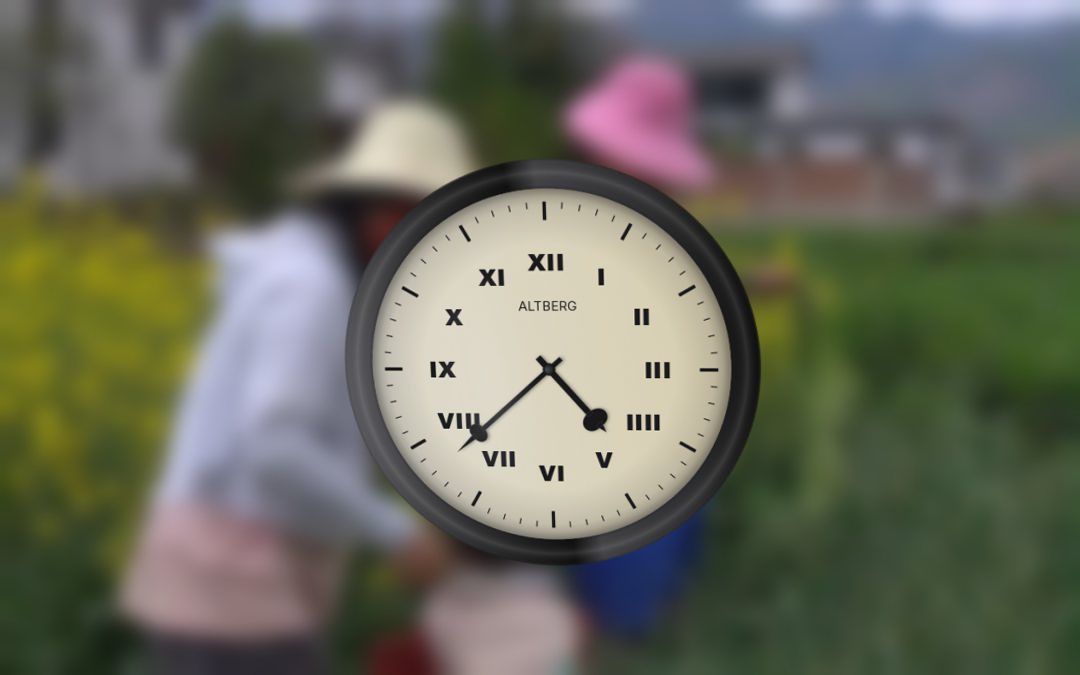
4.38
